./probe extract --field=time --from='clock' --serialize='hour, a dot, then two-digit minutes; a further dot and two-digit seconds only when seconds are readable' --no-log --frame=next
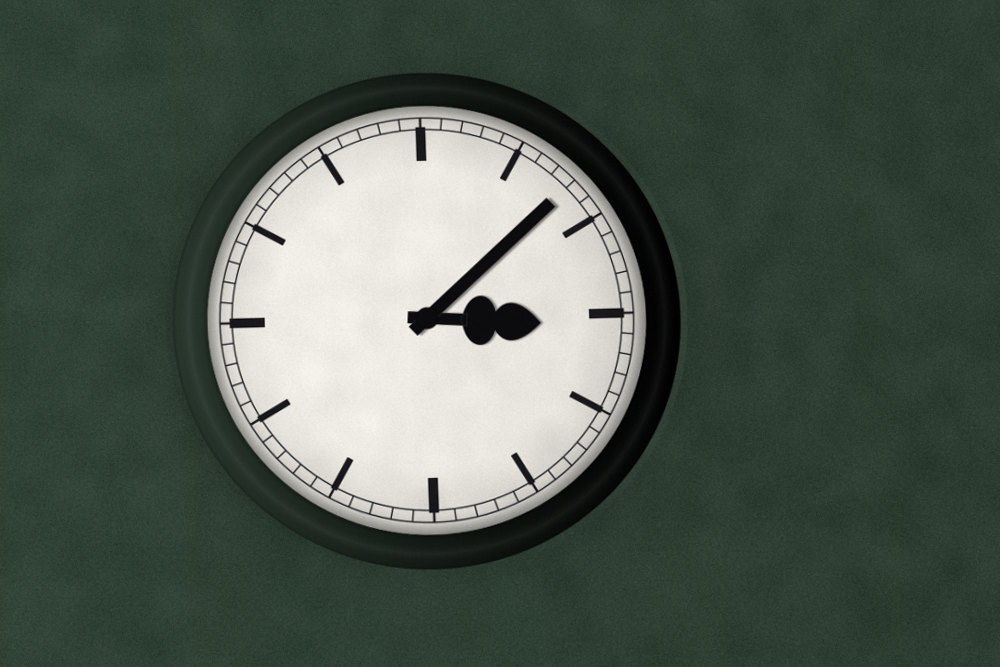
3.08
